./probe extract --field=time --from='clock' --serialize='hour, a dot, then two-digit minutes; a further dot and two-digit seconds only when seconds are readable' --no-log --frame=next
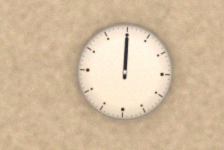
12.00
